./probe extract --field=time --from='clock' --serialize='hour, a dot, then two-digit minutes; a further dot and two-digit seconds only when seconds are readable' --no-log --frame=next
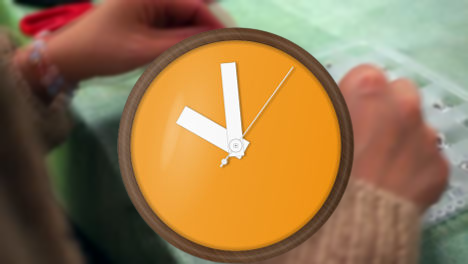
9.59.06
